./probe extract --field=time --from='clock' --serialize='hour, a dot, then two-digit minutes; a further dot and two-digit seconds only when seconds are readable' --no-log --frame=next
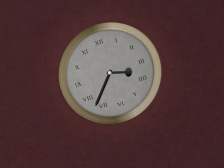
3.37
